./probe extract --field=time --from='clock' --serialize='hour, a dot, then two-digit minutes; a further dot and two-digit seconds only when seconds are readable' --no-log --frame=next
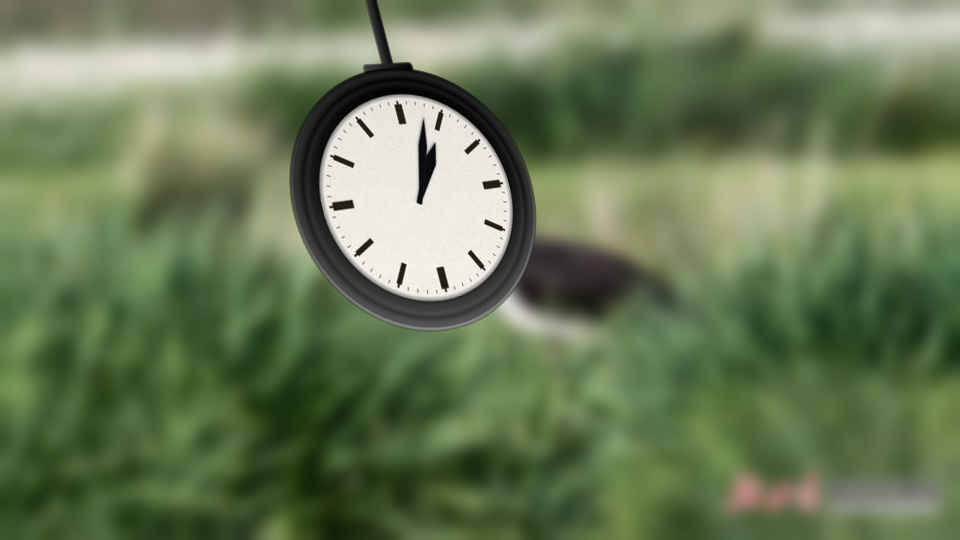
1.03
